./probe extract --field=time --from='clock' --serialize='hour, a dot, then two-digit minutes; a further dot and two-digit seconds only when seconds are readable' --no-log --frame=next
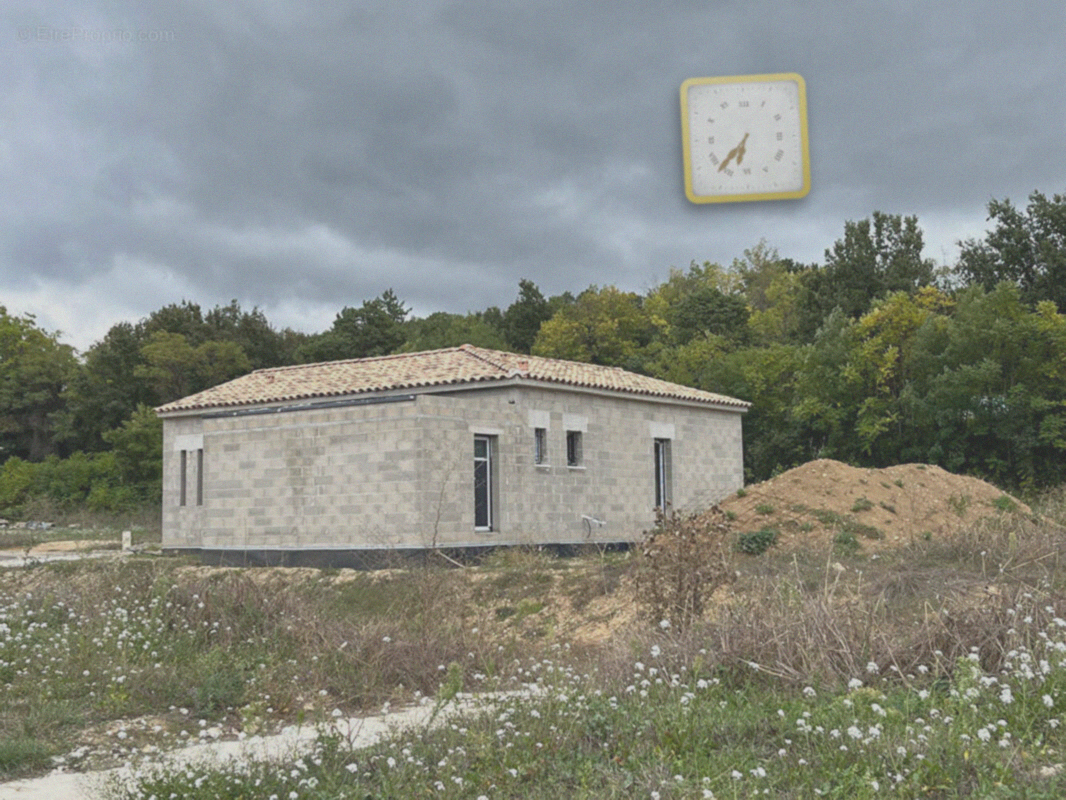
6.37
